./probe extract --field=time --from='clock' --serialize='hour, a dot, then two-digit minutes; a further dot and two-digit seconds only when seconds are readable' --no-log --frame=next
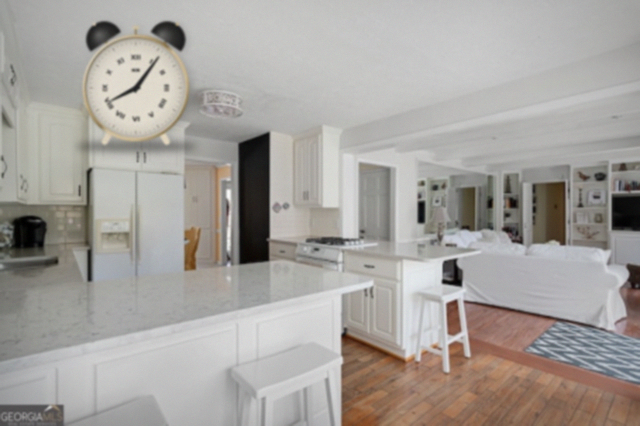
8.06
